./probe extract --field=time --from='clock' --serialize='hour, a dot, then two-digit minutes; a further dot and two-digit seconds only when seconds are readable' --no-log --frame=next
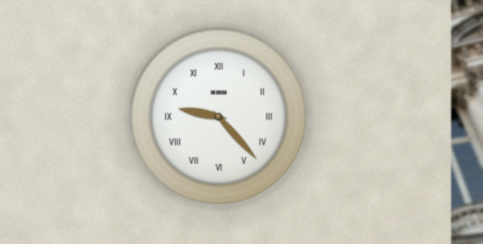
9.23
